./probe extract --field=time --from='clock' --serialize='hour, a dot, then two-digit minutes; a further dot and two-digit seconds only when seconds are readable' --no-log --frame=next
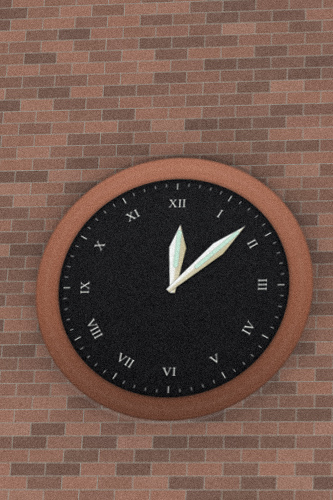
12.08
